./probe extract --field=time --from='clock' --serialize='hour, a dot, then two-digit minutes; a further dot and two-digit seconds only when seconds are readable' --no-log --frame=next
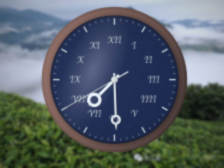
7.29.40
